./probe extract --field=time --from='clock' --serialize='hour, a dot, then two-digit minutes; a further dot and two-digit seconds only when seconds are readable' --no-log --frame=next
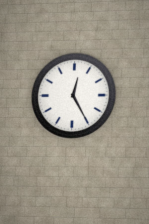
12.25
